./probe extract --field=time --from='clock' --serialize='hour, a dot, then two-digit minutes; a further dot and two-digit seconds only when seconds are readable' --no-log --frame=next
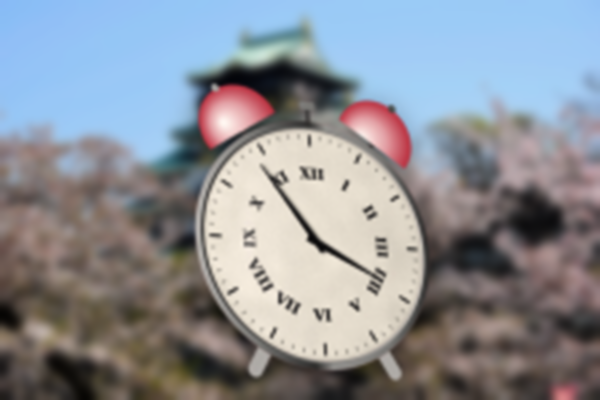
3.54
